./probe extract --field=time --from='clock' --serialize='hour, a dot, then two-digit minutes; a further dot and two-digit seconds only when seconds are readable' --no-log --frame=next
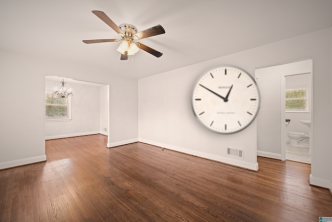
12.50
